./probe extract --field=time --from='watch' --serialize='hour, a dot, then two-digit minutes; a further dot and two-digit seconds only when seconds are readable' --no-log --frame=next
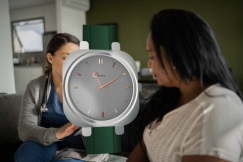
11.10
